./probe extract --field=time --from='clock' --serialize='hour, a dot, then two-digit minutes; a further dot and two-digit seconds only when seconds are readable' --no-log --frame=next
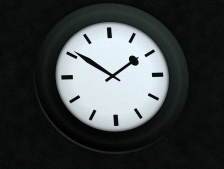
1.51
